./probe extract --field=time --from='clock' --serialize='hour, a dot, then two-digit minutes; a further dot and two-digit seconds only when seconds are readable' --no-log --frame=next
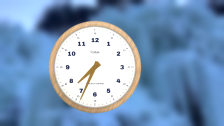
7.34
